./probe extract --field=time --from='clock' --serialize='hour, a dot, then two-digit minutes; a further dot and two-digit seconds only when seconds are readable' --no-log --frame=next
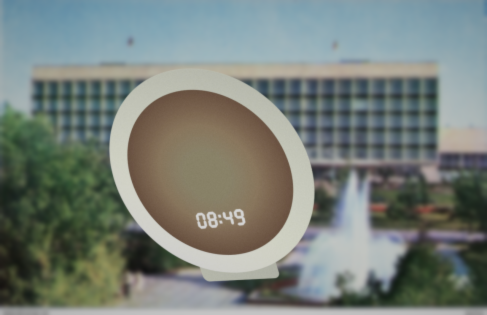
8.49
